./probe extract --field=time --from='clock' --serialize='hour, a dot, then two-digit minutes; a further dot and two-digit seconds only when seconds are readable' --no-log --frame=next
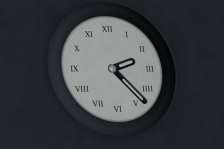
2.23
